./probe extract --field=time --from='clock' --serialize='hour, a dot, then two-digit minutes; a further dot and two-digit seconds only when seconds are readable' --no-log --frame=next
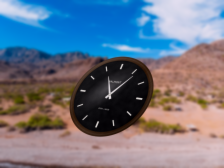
11.06
